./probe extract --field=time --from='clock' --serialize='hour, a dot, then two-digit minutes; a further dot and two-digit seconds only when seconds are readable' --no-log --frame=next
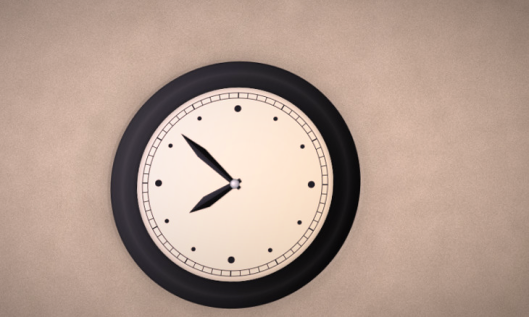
7.52
